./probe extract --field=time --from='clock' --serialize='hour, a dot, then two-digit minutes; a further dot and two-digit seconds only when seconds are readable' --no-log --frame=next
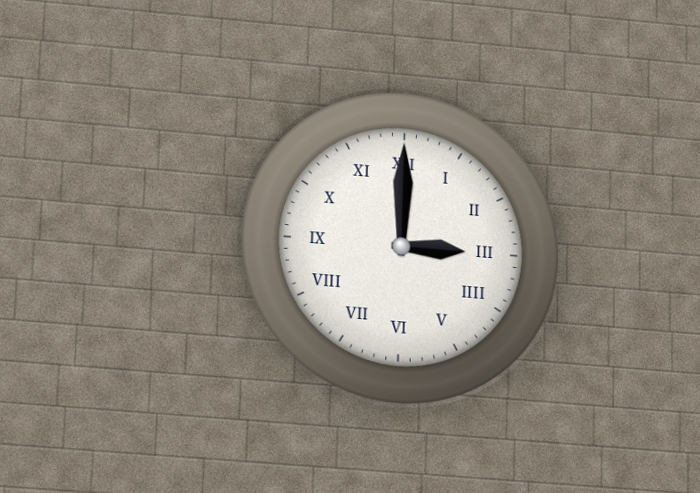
3.00
